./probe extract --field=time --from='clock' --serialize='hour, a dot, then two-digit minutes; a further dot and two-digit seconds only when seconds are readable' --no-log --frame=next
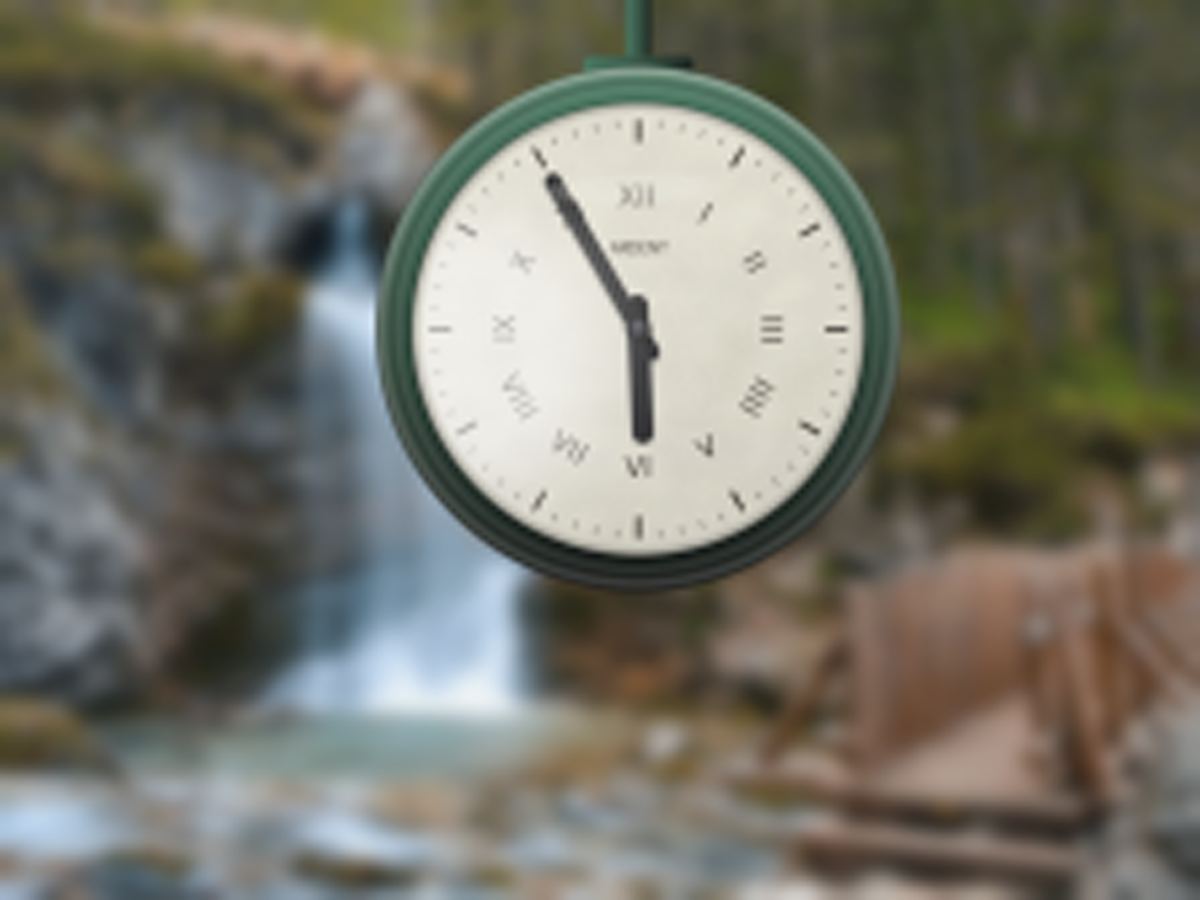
5.55
